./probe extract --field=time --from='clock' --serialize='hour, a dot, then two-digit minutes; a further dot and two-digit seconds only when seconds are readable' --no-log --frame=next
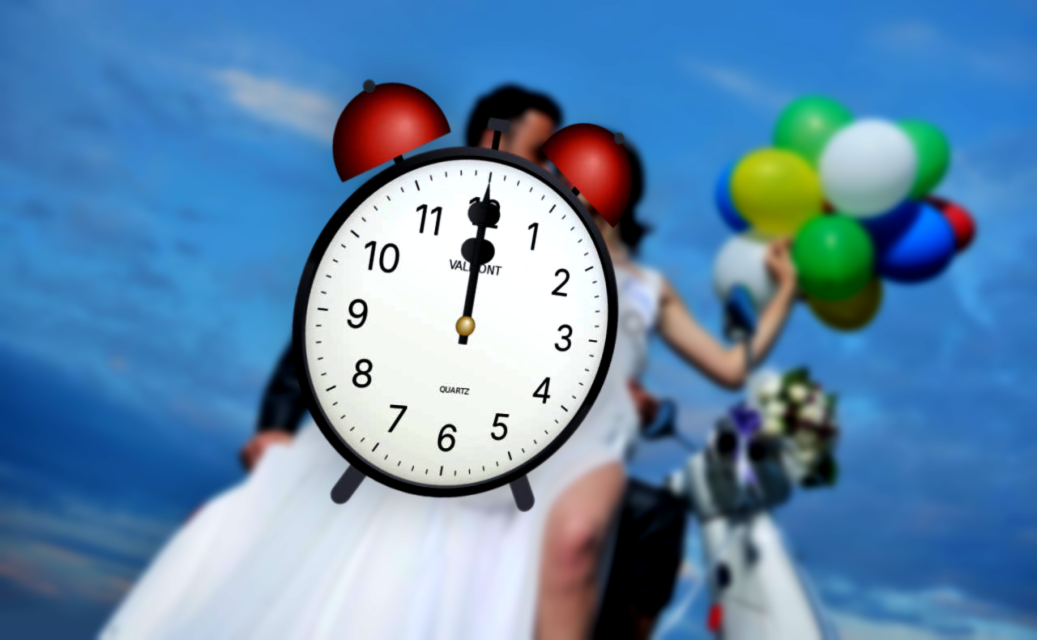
12.00
